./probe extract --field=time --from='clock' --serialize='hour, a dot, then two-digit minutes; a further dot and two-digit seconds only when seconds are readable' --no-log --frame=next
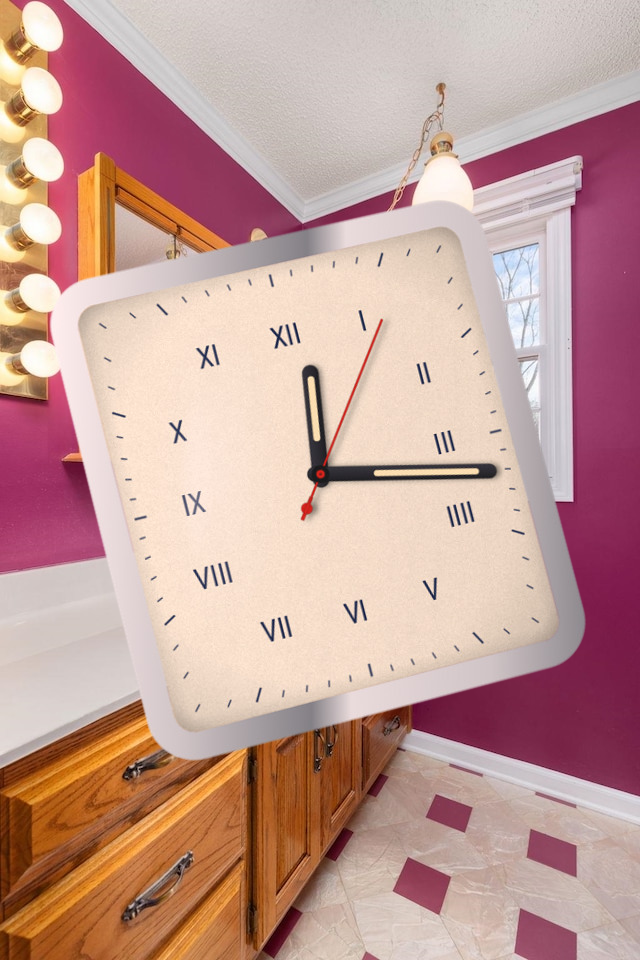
12.17.06
